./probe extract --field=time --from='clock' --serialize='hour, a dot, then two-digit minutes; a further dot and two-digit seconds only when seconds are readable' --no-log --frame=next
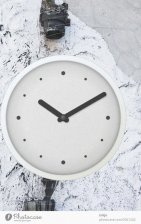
10.10
